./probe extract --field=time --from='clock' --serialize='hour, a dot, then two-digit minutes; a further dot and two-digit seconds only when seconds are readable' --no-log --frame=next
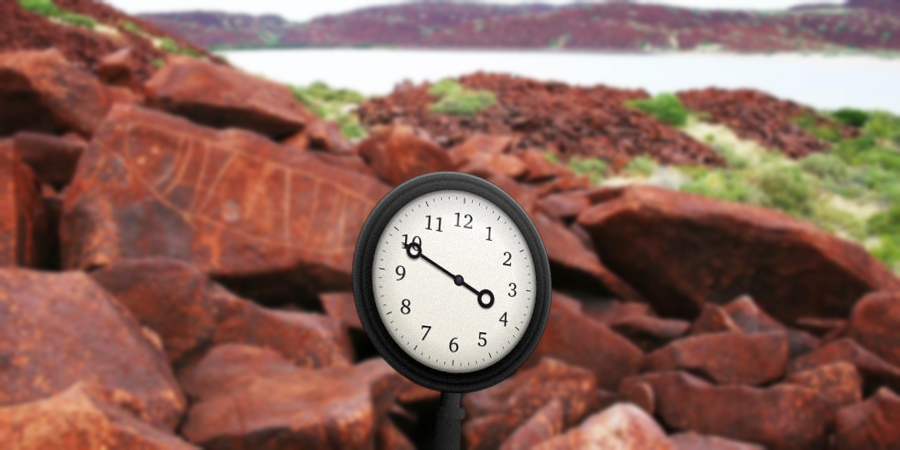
3.49
